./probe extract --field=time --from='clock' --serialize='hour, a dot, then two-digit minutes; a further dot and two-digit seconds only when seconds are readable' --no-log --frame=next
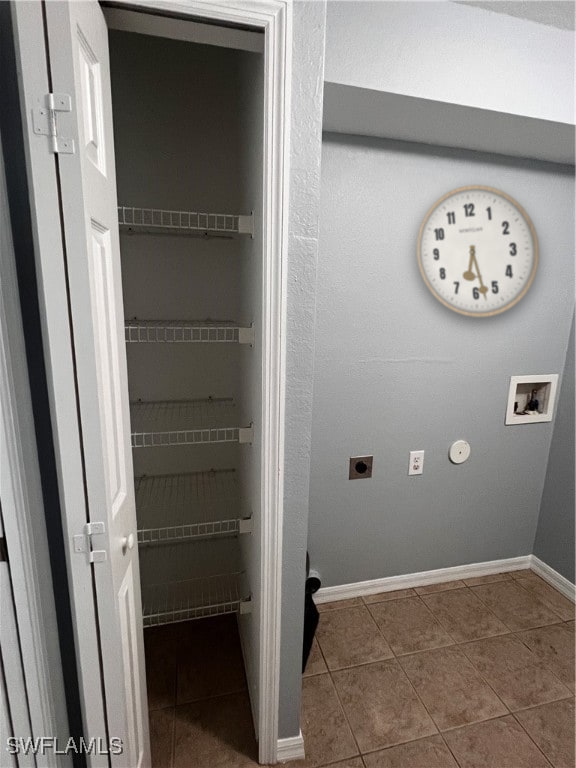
6.28
